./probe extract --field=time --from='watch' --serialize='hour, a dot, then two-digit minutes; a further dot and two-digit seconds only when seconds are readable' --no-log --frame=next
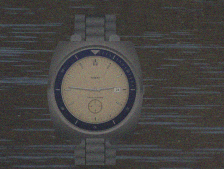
2.46
